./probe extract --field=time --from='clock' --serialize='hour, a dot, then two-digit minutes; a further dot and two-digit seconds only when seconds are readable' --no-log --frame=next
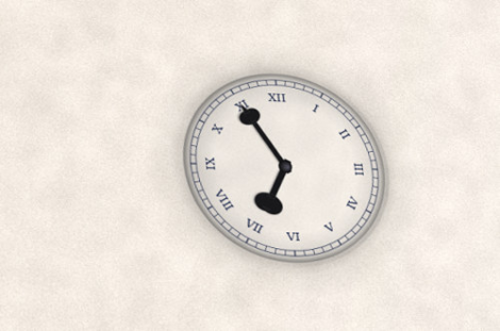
6.55
